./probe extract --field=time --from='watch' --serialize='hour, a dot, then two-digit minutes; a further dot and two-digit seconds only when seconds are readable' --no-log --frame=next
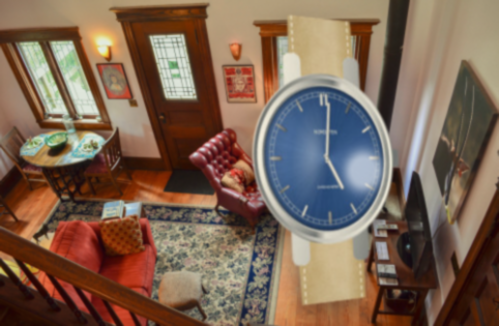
5.01
